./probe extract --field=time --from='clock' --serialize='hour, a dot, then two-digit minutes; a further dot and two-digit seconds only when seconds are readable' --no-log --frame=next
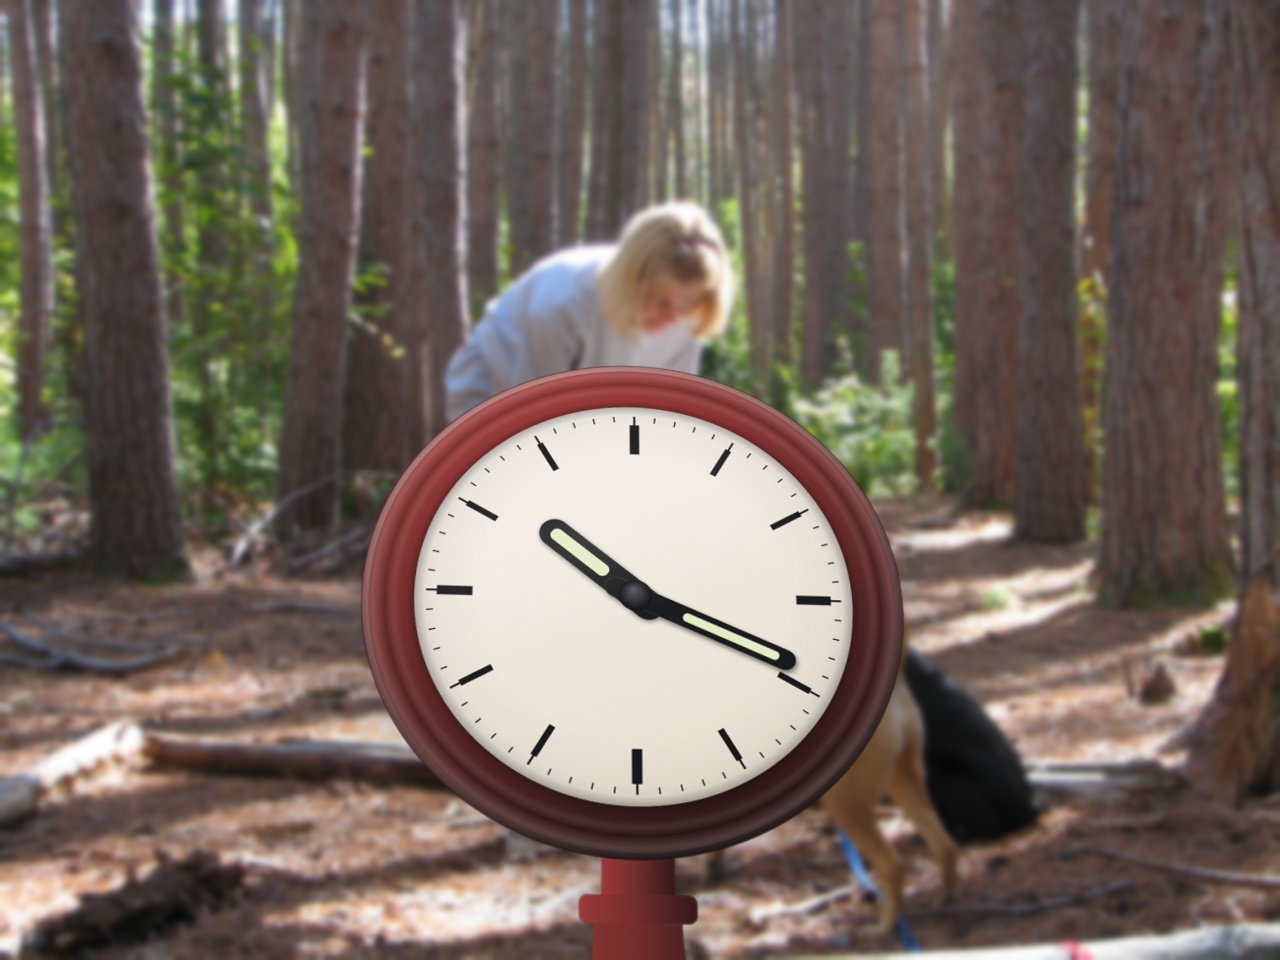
10.19
